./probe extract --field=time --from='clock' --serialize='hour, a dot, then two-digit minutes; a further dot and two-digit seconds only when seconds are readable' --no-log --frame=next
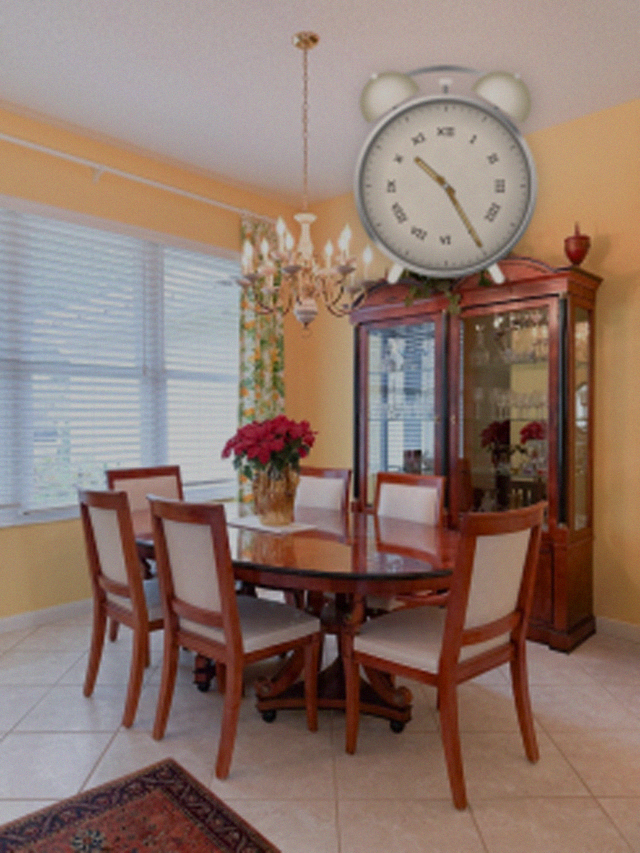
10.25
